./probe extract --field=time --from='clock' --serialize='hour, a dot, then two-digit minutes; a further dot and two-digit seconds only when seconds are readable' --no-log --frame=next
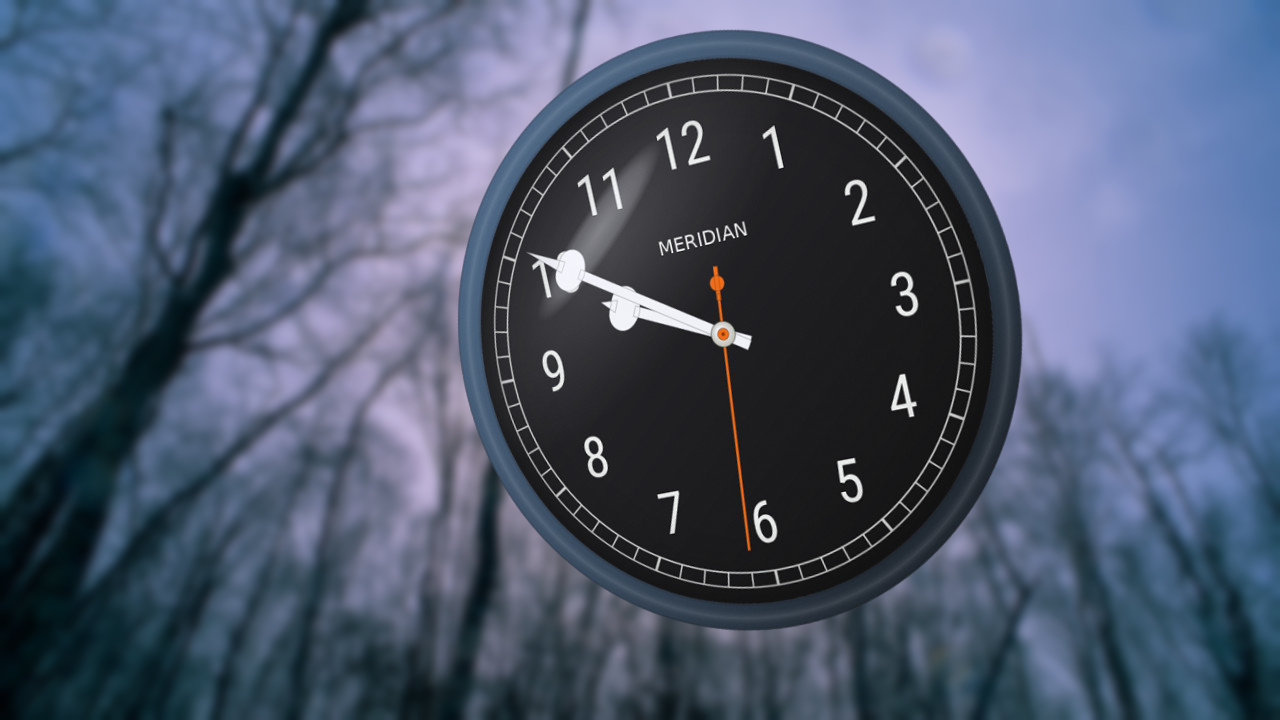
9.50.31
